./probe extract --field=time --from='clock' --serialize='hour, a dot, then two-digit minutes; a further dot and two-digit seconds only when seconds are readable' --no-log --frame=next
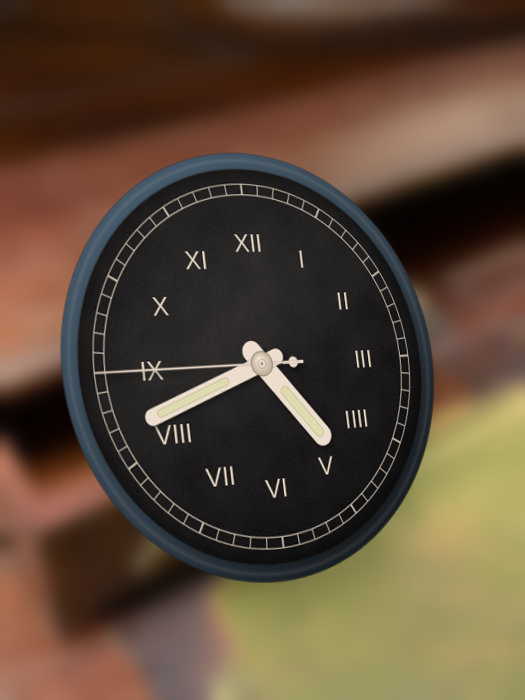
4.41.45
